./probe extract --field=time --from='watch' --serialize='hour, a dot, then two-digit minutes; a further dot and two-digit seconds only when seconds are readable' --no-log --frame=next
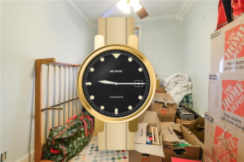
9.15
